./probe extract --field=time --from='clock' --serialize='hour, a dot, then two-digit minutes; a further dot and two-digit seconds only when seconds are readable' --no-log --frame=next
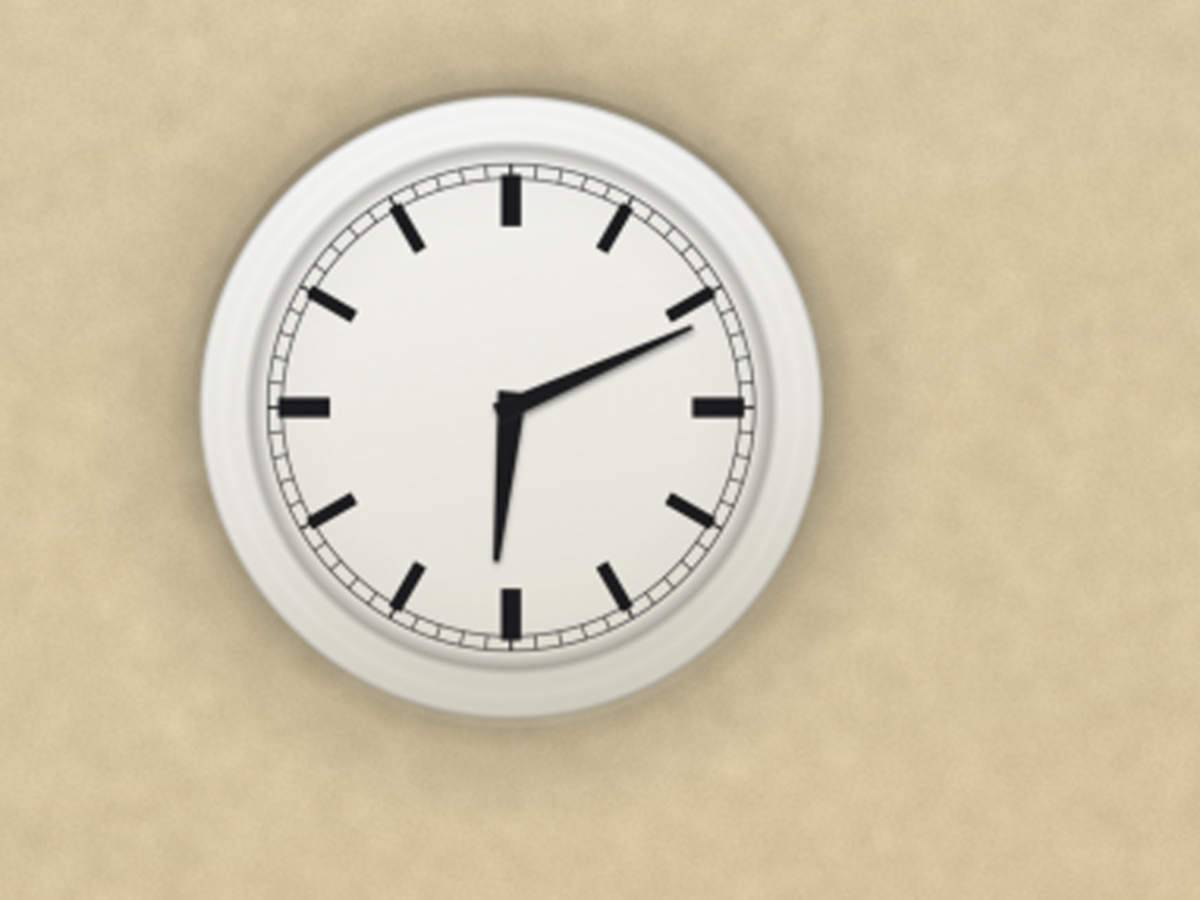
6.11
